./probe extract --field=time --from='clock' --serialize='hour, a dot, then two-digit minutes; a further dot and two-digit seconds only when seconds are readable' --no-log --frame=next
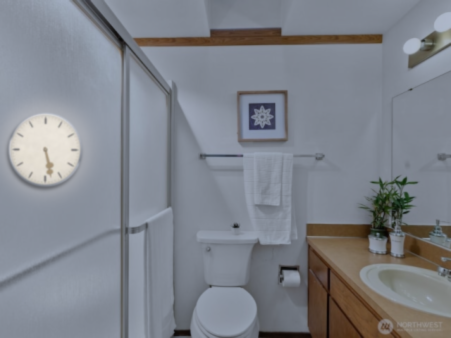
5.28
